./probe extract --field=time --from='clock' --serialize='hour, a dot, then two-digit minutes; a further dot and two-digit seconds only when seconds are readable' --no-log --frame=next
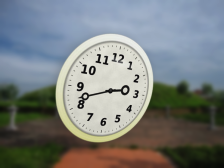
2.42
